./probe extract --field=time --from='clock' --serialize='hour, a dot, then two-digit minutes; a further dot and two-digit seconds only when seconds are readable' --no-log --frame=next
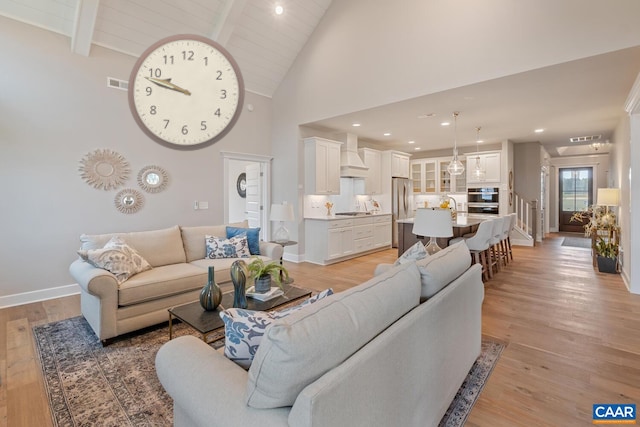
9.48
